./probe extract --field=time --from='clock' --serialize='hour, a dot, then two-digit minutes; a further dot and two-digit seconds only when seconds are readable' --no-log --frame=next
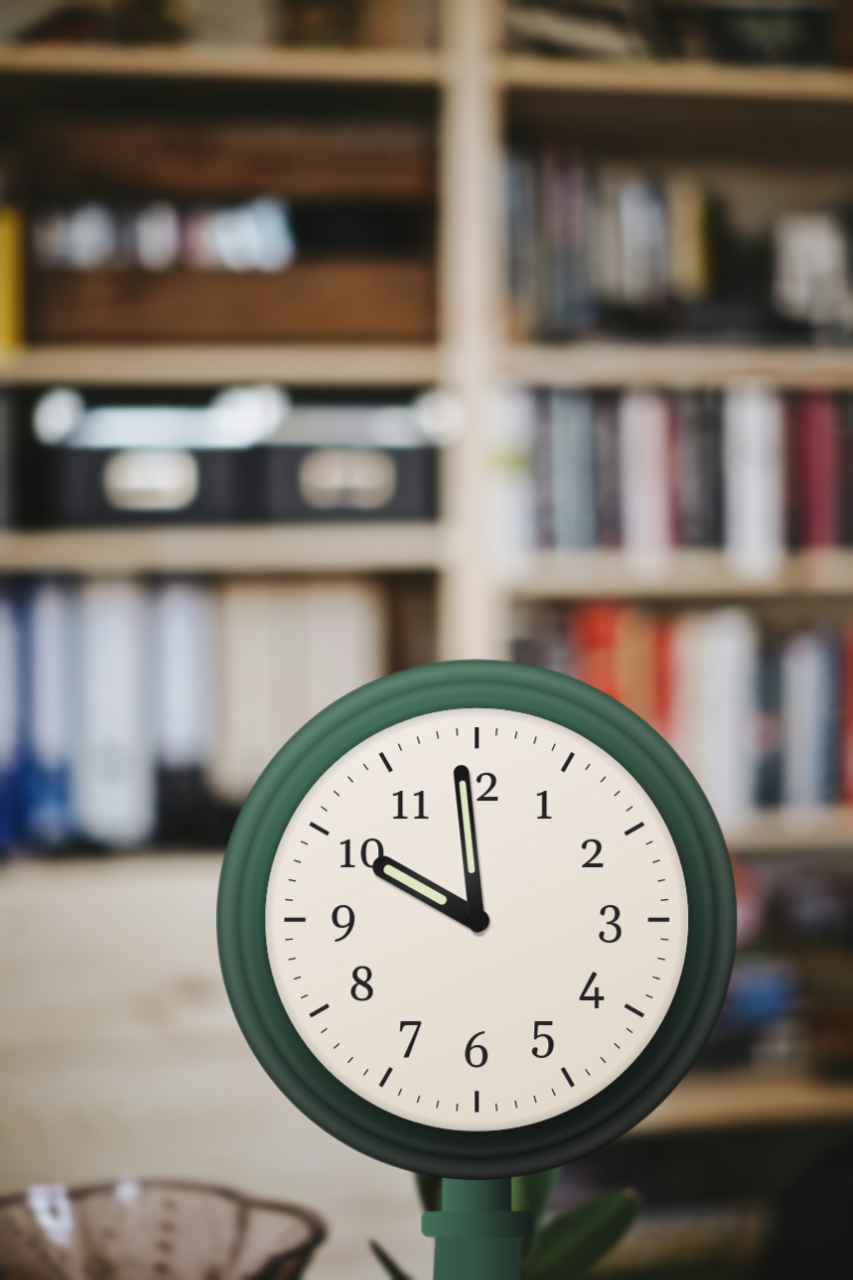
9.59
